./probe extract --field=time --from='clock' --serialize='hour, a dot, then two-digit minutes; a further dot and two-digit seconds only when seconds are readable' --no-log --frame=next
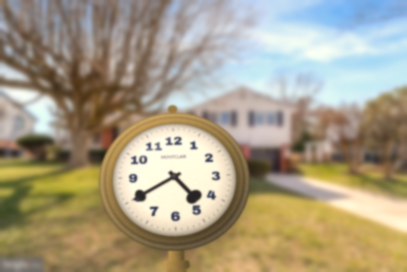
4.40
